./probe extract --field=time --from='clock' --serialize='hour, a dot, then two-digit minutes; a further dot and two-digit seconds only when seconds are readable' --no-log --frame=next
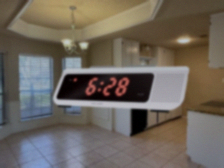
6.28
